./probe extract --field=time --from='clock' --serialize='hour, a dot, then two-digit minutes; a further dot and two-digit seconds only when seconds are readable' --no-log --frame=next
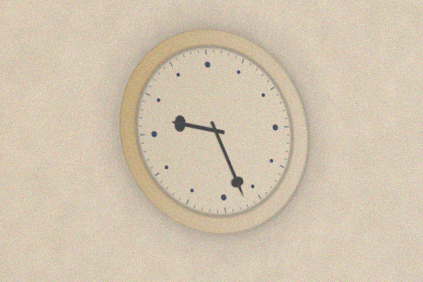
9.27
